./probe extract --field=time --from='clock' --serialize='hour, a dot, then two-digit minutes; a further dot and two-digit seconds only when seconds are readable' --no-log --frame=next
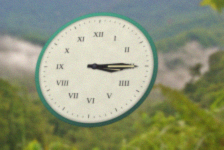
3.15
